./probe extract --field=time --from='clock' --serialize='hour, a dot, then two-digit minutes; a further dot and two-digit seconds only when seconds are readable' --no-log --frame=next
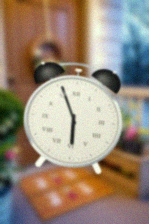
5.56
